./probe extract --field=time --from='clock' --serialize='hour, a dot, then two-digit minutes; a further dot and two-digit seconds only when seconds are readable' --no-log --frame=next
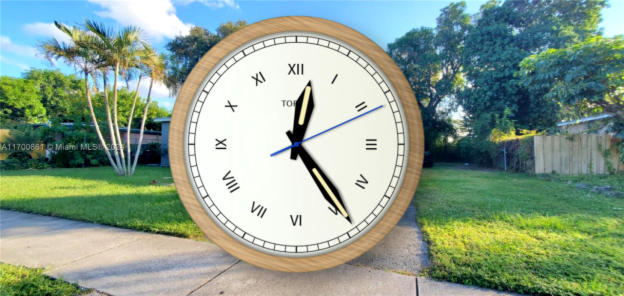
12.24.11
